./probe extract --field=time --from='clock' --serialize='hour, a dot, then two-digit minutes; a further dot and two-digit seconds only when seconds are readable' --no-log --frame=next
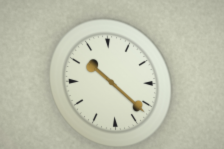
10.22
